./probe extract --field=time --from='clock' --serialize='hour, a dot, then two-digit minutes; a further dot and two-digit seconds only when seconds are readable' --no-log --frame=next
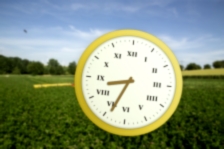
8.34
